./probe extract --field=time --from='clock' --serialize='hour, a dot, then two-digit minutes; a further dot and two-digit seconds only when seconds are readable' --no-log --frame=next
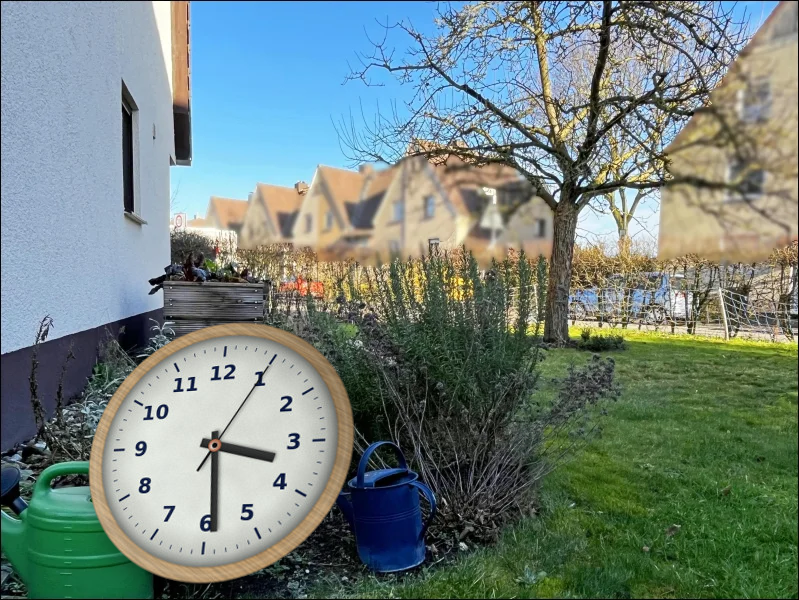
3.29.05
